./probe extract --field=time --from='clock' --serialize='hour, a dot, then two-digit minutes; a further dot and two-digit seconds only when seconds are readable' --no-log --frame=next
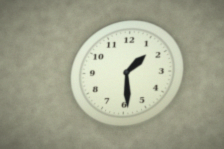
1.29
